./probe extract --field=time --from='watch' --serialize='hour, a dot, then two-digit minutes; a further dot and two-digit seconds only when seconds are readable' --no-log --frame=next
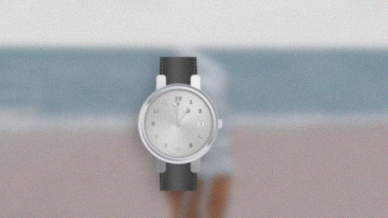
12.59
